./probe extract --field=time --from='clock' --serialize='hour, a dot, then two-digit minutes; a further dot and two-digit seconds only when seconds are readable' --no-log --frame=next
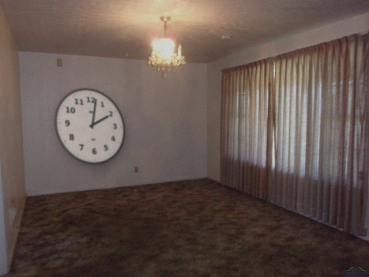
2.02
